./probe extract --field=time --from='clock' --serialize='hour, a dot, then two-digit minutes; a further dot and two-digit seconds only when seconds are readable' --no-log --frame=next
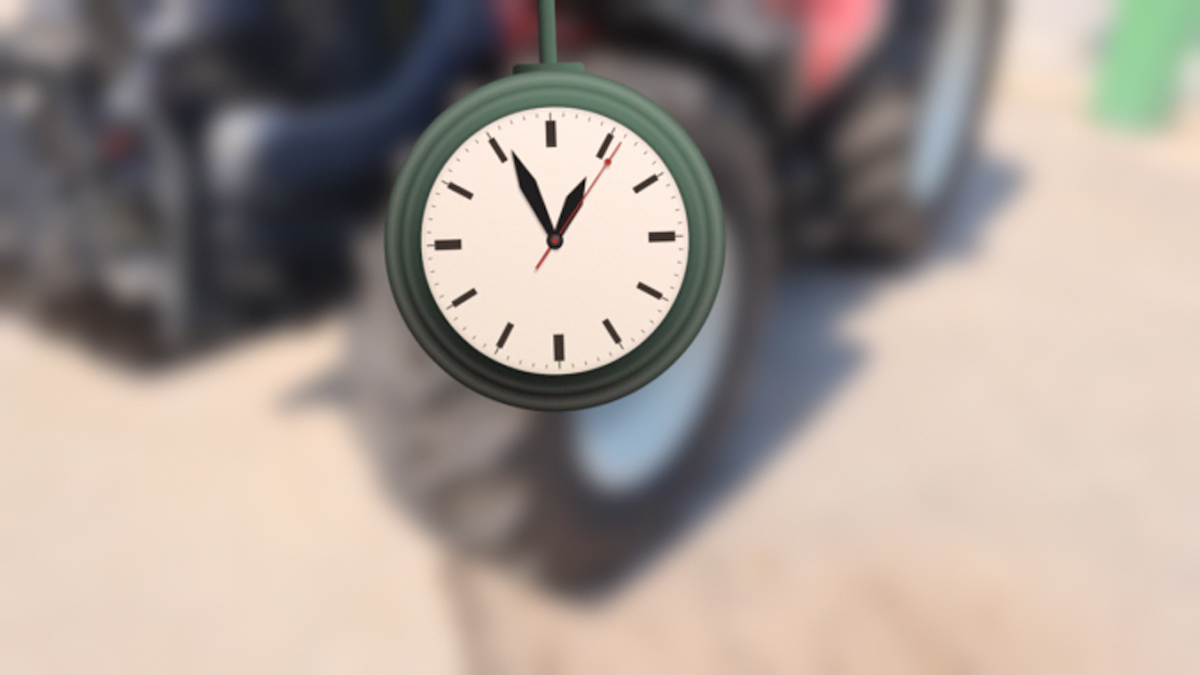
12.56.06
